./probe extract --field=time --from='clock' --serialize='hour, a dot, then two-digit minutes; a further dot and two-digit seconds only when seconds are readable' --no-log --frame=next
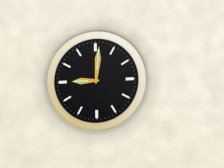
9.01
